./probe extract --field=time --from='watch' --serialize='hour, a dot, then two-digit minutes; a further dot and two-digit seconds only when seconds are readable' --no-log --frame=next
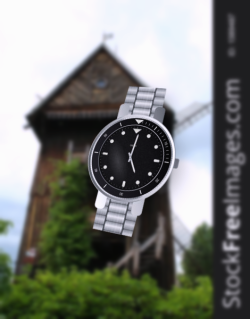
5.01
